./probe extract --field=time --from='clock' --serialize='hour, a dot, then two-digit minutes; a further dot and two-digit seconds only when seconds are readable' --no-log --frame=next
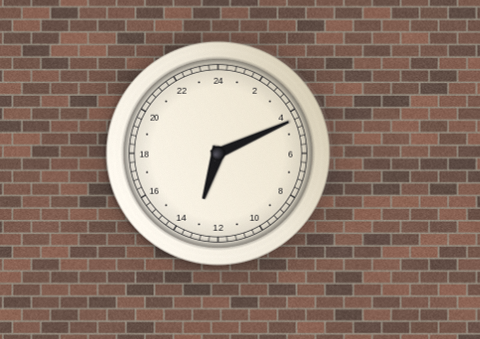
13.11
